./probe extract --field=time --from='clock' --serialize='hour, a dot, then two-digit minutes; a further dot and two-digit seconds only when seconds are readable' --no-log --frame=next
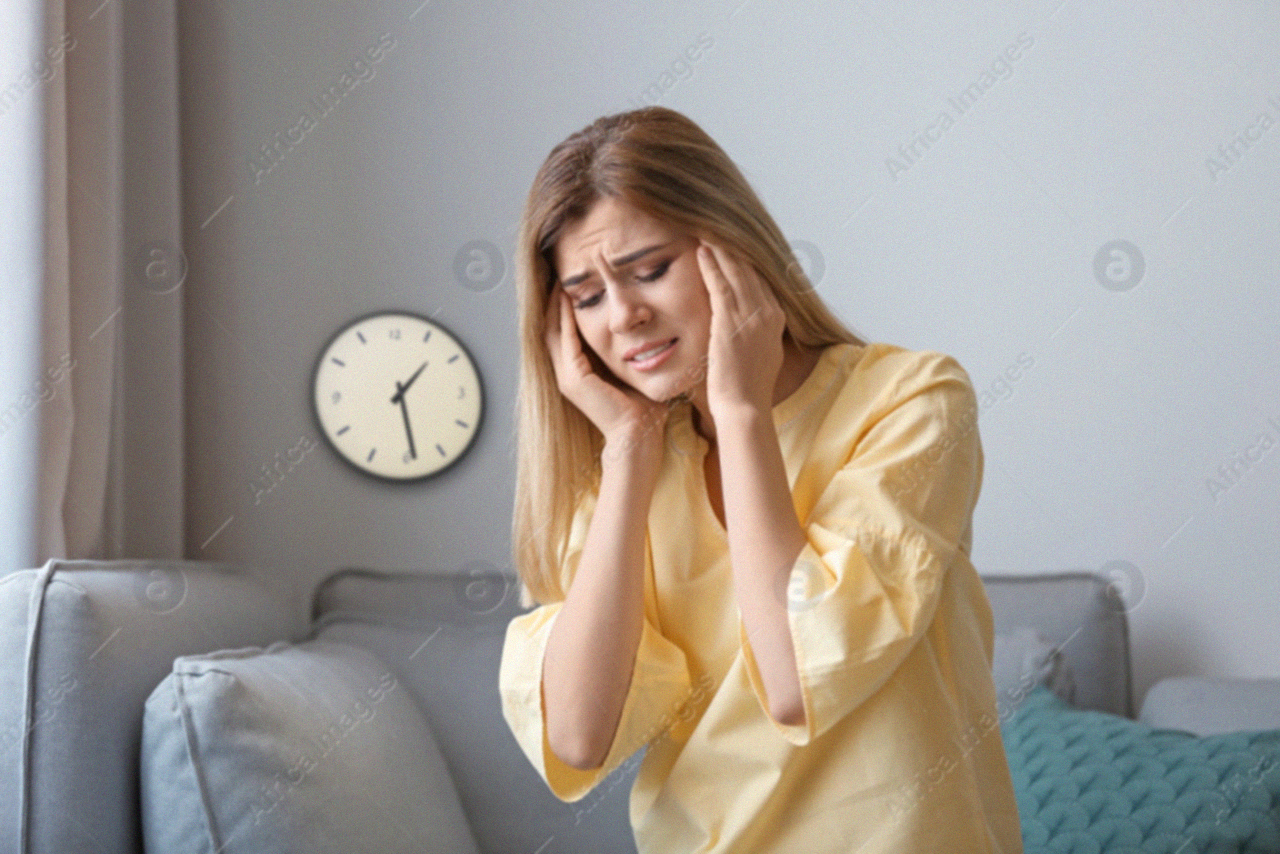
1.29
